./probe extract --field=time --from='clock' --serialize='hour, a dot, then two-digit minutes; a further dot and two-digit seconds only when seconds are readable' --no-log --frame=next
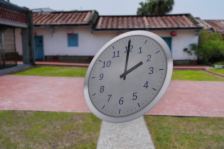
2.00
